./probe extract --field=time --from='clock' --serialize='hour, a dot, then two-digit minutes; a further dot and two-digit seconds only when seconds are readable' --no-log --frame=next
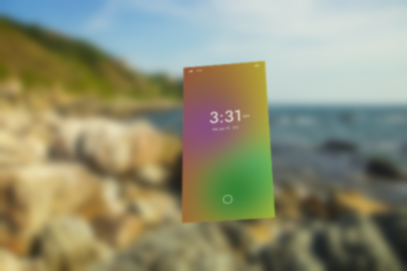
3.31
